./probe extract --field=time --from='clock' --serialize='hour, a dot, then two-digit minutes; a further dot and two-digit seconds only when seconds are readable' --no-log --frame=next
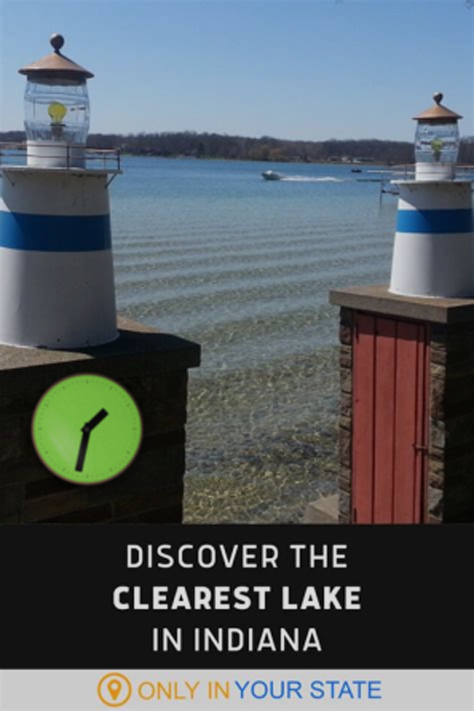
1.32
